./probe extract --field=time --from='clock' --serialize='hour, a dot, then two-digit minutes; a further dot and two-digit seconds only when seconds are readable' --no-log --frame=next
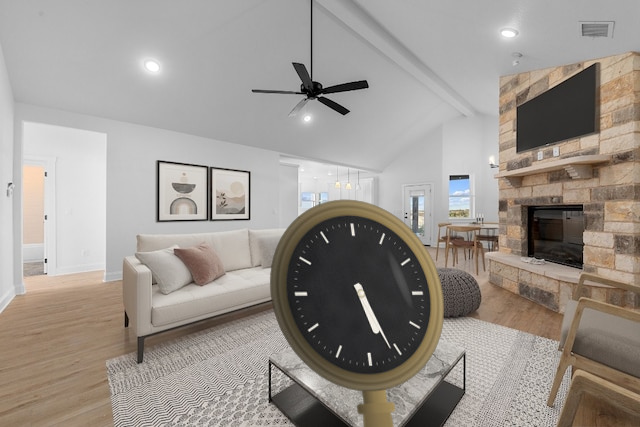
5.26
